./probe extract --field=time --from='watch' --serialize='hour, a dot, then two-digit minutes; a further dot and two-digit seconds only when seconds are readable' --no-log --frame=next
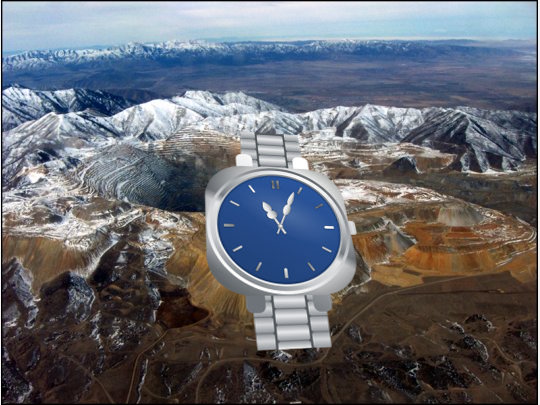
11.04
